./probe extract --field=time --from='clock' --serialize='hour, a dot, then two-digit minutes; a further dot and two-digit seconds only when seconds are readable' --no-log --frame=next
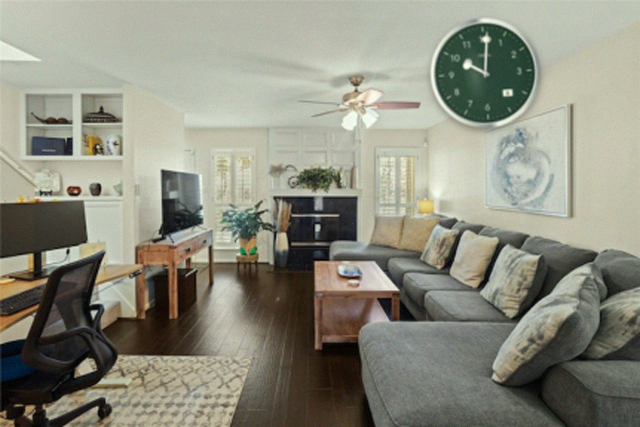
10.01
